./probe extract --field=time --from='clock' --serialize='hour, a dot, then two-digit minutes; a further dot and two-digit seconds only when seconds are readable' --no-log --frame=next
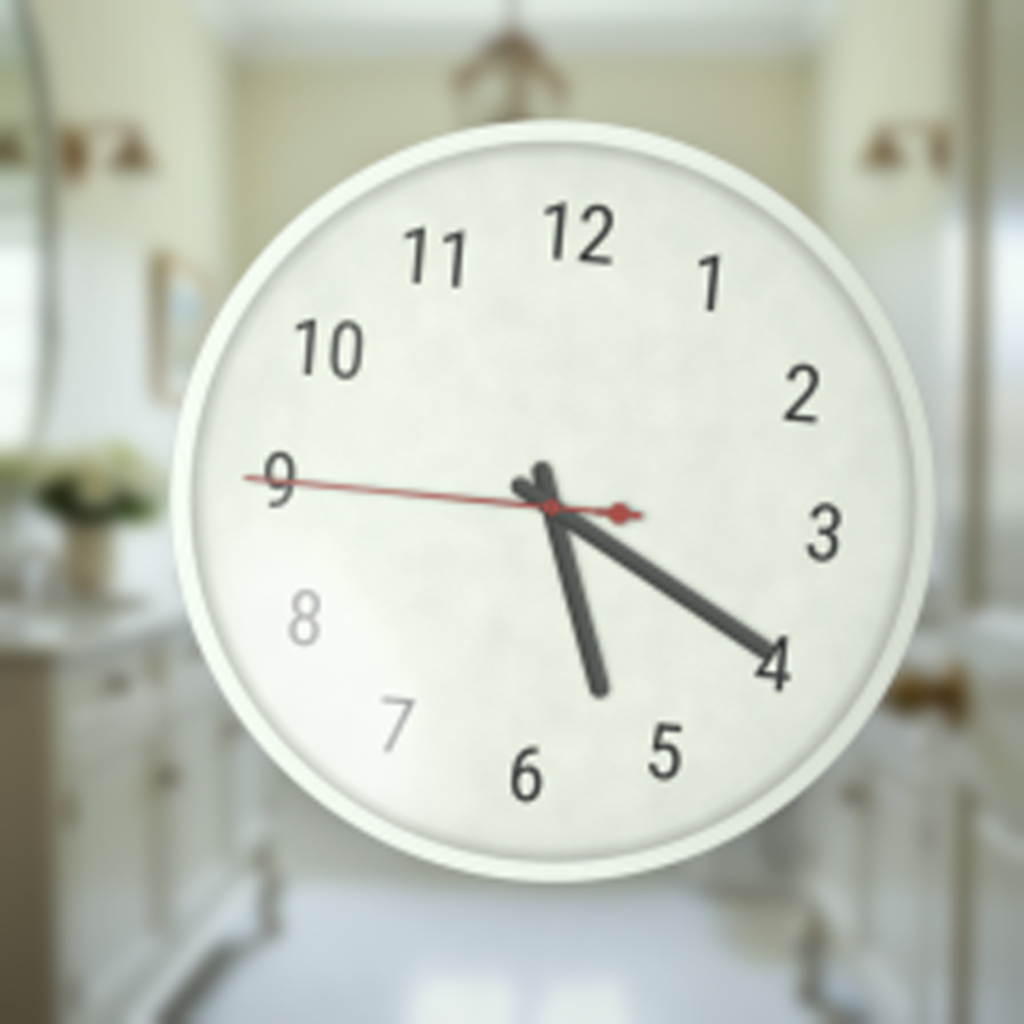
5.19.45
